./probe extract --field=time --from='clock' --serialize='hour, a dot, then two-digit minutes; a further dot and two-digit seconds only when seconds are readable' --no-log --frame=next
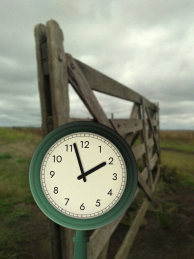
1.57
